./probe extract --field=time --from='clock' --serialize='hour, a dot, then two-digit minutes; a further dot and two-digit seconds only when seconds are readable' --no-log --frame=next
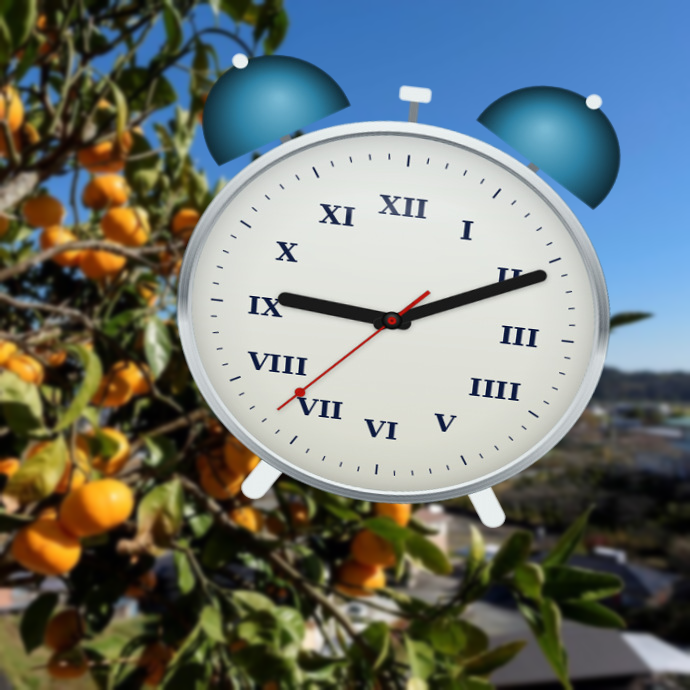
9.10.37
